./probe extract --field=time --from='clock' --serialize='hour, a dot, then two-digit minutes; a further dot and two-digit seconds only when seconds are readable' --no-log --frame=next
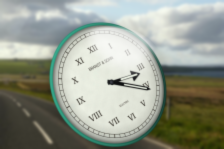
3.21
